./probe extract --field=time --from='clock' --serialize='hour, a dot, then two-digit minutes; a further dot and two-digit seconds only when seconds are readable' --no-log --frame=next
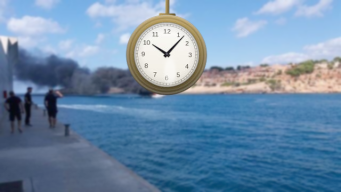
10.07
